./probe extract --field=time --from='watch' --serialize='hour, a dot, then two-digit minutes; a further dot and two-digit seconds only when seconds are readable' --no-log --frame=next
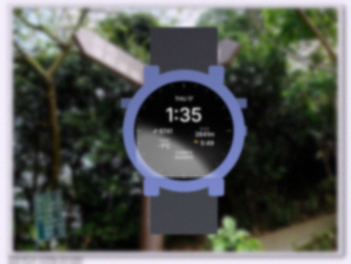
1.35
